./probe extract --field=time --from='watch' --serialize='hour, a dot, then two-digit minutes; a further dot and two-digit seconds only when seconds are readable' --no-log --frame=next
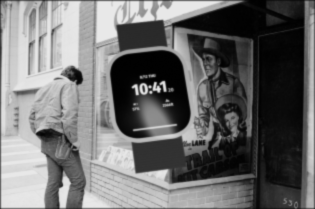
10.41
